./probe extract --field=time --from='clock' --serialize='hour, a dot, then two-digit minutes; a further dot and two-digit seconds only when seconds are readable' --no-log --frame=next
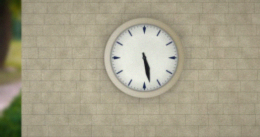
5.28
